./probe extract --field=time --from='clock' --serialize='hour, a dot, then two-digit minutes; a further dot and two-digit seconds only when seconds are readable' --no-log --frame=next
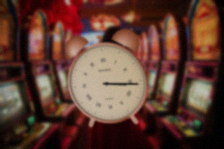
3.16
